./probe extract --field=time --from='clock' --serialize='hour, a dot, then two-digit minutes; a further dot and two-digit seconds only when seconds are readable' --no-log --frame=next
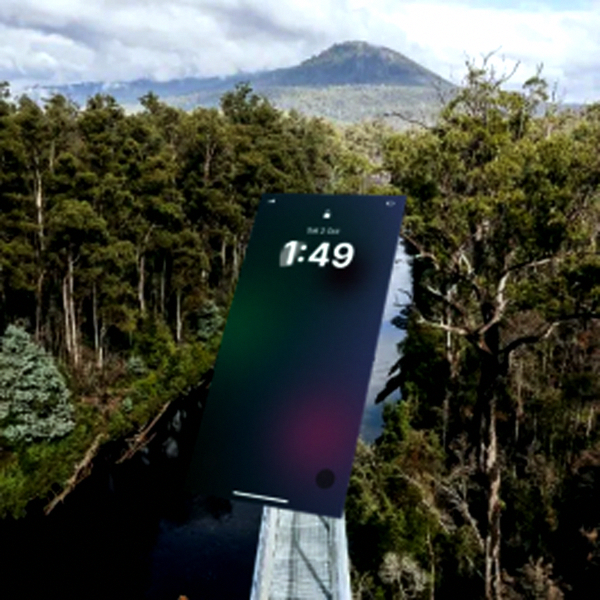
1.49
